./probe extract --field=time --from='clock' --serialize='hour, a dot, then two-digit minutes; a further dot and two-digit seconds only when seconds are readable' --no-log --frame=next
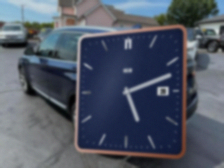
5.12
